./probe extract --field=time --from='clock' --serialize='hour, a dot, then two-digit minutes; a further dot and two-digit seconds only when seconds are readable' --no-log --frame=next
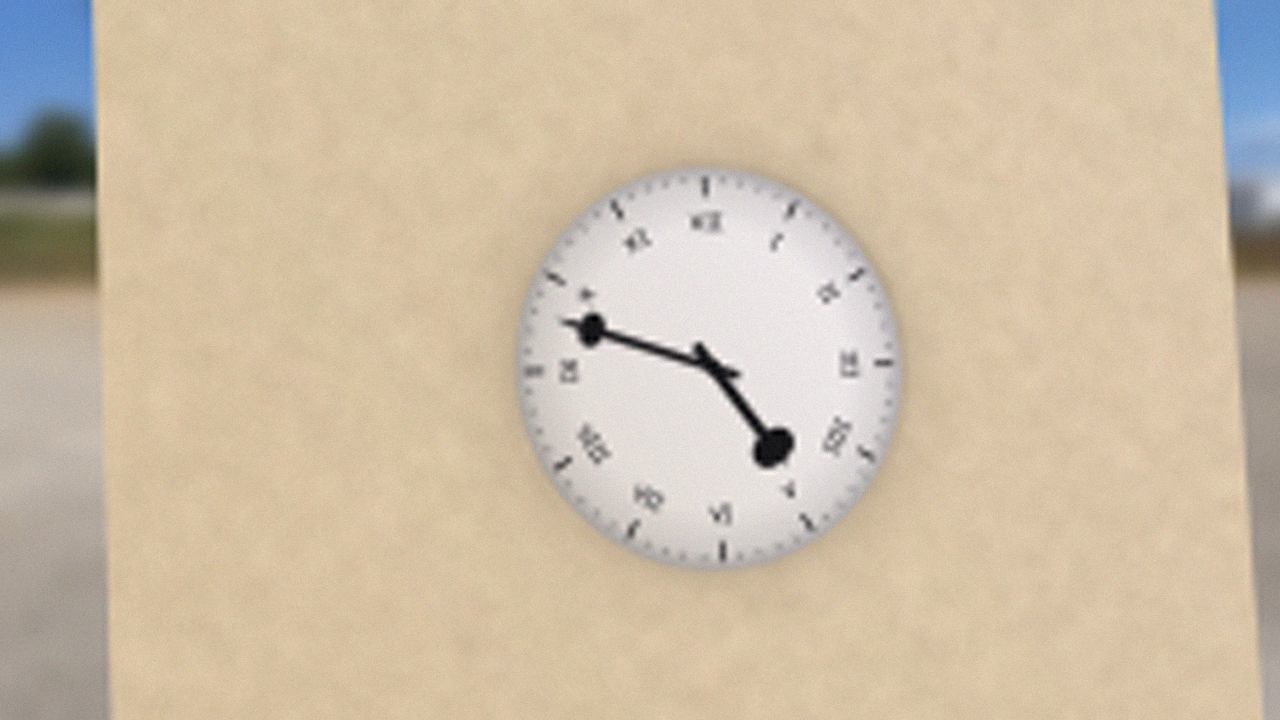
4.48
